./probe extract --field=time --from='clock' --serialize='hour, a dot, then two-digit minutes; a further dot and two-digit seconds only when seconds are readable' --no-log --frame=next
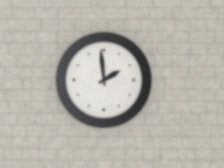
1.59
